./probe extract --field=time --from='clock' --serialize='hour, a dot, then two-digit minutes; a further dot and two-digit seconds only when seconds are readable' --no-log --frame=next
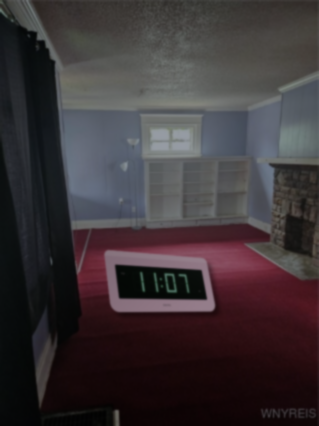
11.07
